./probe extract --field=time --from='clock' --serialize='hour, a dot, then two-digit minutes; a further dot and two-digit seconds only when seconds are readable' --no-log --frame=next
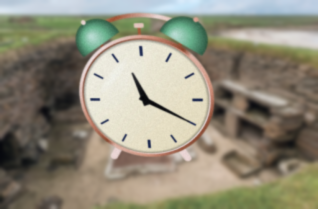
11.20
